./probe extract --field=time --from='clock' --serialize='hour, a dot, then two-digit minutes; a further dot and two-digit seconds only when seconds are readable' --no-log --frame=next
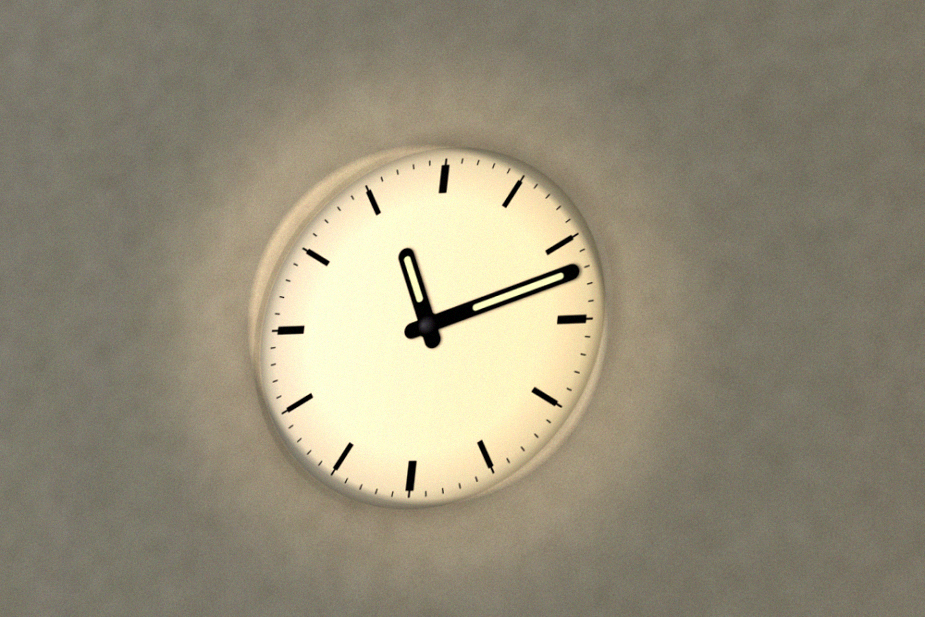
11.12
